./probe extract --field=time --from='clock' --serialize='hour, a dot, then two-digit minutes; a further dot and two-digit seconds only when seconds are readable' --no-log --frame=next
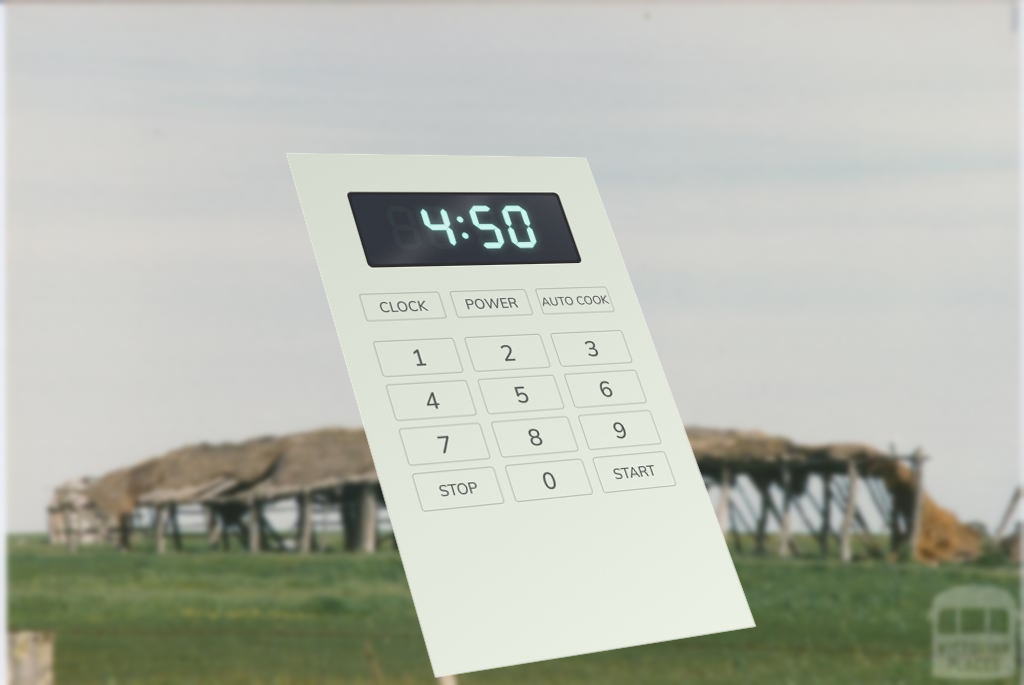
4.50
